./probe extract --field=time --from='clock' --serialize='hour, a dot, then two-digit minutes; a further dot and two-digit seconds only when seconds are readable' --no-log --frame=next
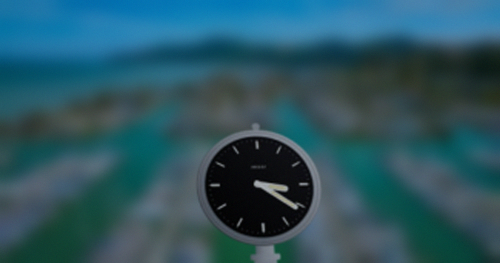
3.21
